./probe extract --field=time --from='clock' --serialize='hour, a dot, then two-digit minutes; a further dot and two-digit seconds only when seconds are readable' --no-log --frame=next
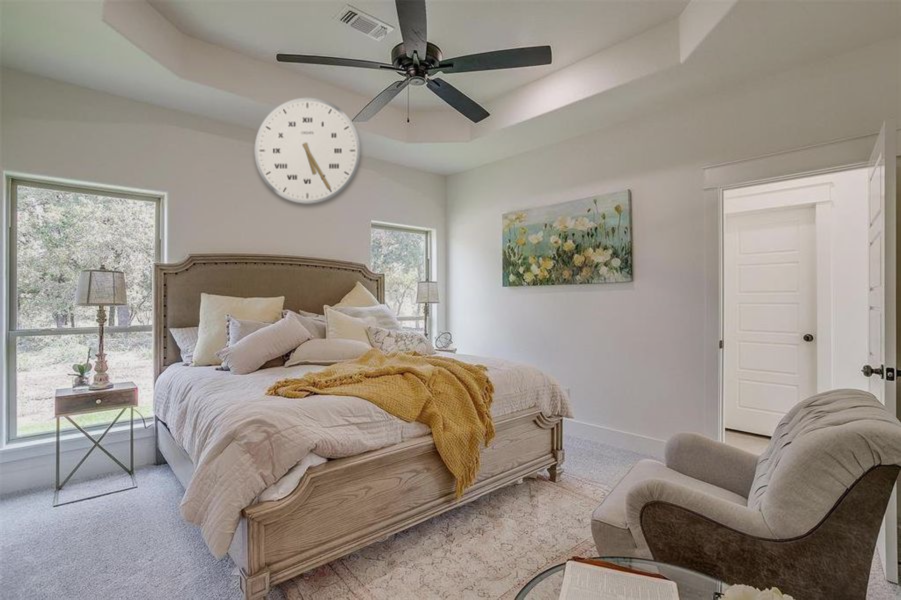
5.25
